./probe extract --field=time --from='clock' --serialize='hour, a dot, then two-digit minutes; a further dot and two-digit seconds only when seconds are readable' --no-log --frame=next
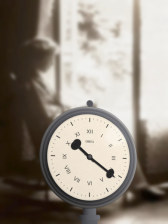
10.21
